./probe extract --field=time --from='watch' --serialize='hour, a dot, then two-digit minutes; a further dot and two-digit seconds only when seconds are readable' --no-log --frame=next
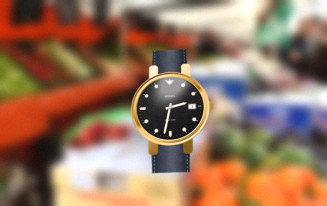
2.32
